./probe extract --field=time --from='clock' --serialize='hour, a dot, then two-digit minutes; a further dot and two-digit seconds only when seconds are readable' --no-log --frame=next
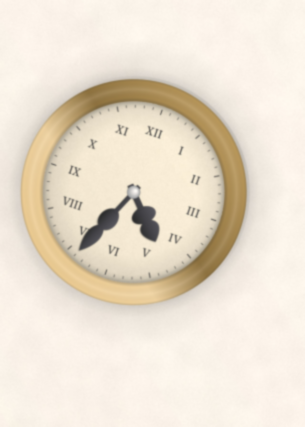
4.34
